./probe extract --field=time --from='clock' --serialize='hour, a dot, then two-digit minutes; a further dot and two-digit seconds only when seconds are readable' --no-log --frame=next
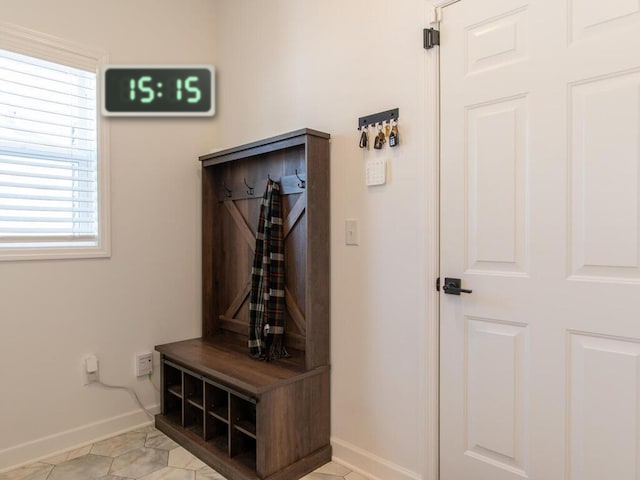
15.15
